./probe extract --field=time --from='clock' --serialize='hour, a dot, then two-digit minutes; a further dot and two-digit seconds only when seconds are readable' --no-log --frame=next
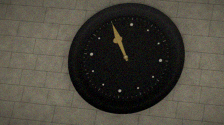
10.55
